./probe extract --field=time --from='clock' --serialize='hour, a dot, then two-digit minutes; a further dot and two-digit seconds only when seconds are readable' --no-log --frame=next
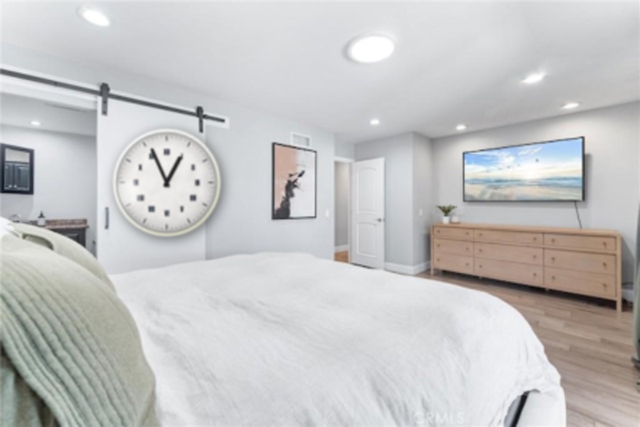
12.56
